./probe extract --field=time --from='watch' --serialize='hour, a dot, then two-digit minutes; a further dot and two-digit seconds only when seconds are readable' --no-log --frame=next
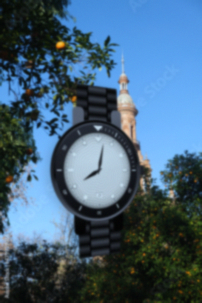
8.02
